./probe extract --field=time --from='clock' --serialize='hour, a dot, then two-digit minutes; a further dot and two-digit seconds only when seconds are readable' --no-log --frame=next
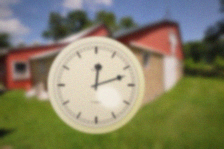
12.12
